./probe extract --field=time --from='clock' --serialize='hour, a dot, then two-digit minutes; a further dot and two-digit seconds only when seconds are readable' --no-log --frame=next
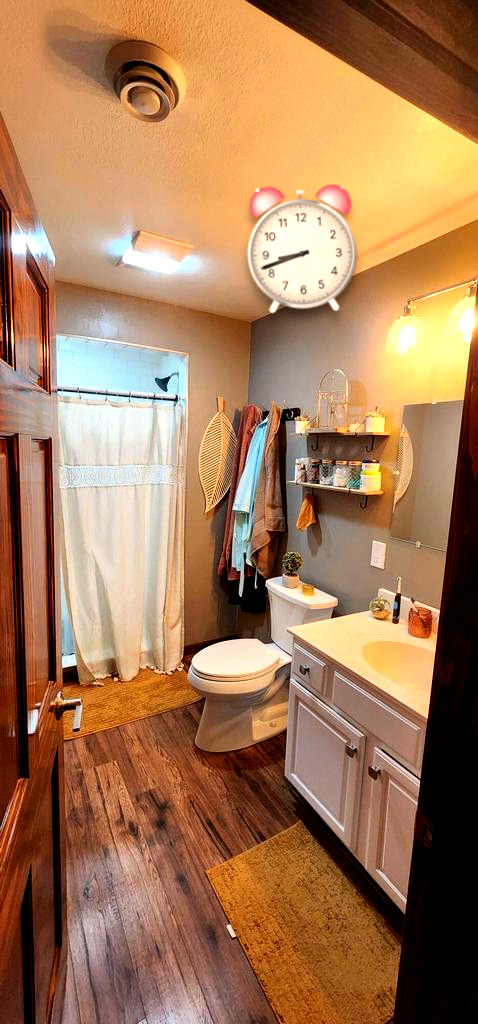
8.42
